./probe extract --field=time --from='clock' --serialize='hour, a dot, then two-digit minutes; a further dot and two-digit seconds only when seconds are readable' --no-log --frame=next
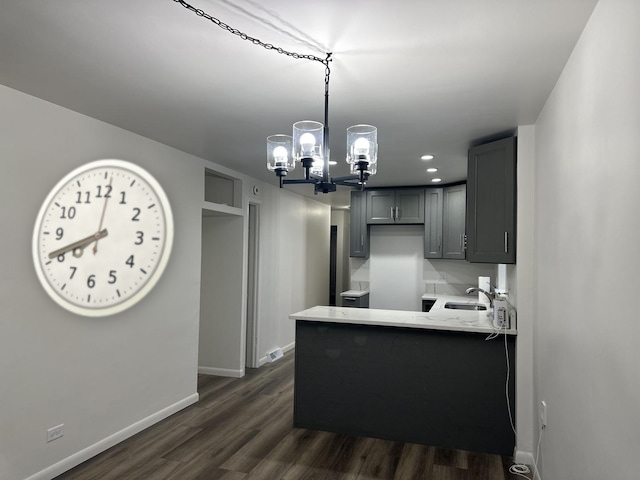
7.41.01
